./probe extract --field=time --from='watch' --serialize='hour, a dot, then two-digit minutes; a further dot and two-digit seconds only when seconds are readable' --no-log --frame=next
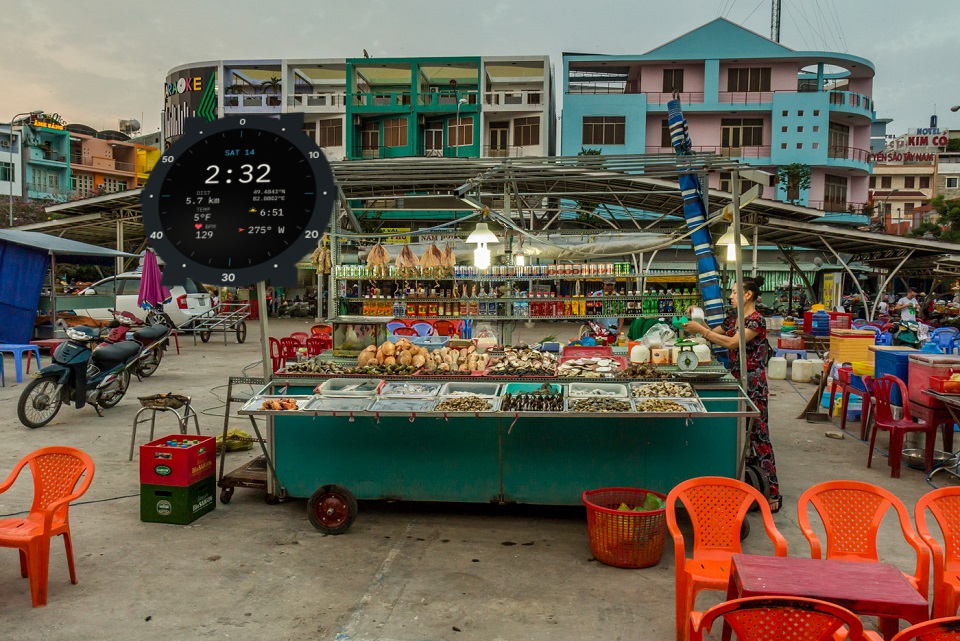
2.32
